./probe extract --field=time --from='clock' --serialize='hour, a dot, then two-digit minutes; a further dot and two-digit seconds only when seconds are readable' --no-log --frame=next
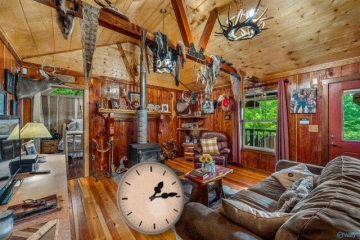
1.14
